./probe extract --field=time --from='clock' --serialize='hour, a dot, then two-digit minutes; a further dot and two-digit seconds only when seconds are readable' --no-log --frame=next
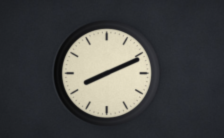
8.11
